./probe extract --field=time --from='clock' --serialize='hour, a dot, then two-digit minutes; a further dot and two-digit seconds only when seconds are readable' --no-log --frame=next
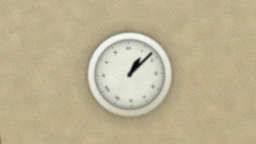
1.08
